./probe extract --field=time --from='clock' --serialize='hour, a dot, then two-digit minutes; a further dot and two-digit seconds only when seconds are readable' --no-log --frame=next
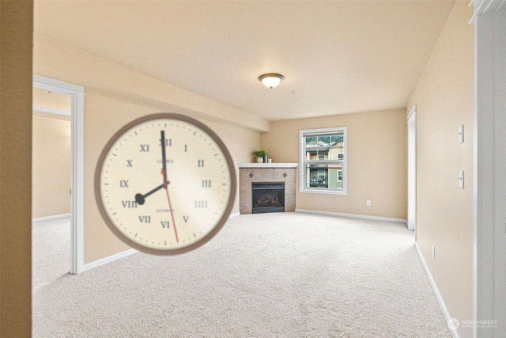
7.59.28
